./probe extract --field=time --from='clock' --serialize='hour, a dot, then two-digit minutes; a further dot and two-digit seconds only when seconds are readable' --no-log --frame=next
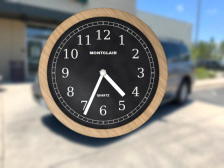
4.34
